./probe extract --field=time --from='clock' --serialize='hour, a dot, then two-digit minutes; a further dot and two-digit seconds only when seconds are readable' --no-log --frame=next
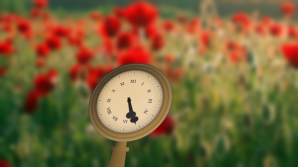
5.26
